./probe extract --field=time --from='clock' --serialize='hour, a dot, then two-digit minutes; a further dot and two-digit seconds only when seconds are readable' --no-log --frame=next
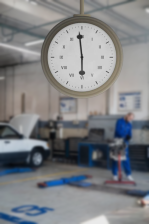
5.59
